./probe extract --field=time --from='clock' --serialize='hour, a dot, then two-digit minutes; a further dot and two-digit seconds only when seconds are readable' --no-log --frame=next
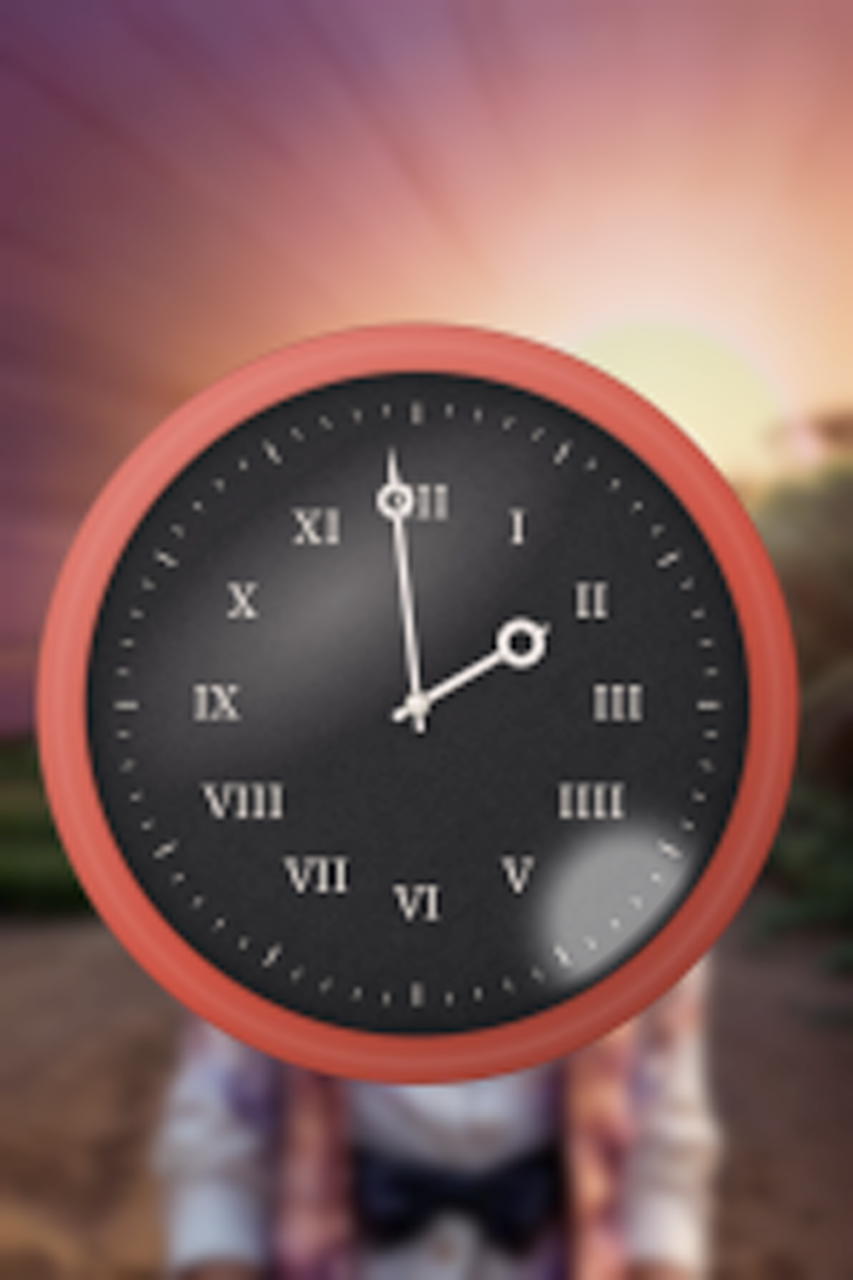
1.59
